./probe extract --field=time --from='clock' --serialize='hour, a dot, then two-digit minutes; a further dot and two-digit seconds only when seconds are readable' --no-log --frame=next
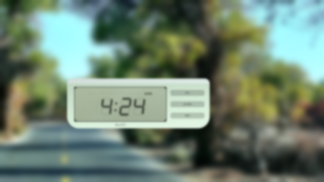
4.24
